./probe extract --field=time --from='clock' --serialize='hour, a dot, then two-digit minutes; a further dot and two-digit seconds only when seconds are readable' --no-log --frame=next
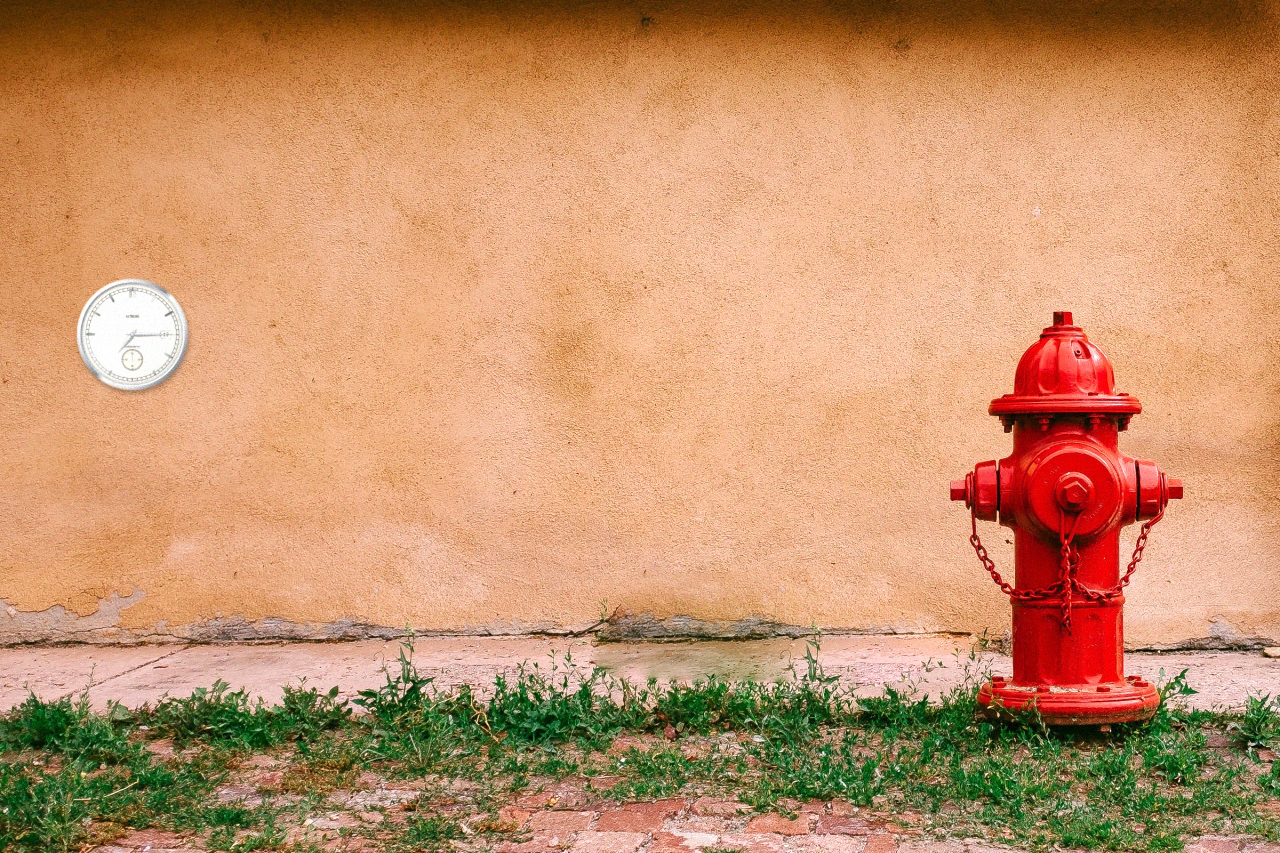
7.15
